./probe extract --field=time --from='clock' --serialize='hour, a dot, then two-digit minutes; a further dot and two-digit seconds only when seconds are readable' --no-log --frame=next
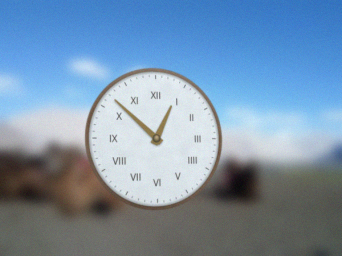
12.52
